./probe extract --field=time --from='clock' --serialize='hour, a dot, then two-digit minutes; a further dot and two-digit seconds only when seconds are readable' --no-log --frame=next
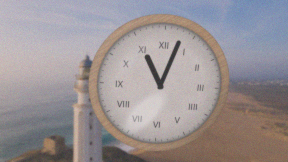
11.03
